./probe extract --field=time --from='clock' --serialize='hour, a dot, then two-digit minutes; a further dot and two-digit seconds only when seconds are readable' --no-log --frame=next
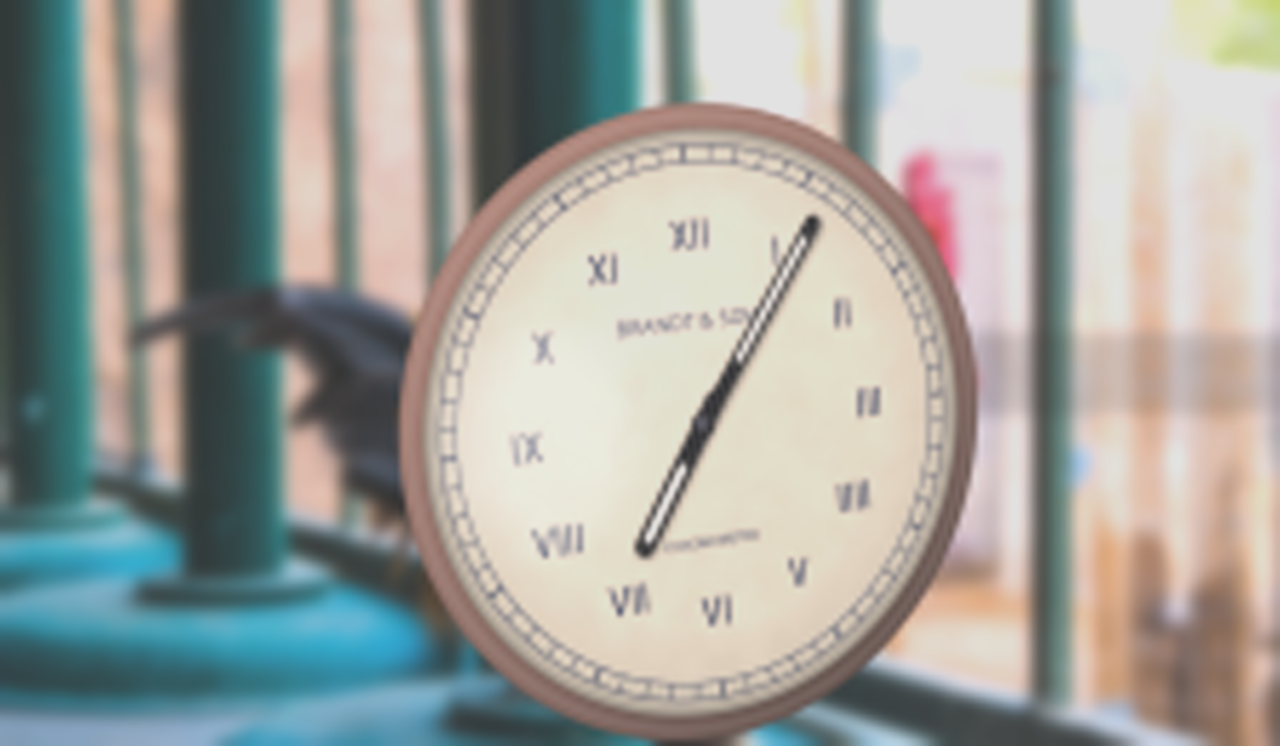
7.06
